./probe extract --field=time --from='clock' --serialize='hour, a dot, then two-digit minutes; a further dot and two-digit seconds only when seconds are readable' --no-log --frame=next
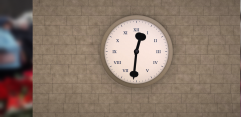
12.31
